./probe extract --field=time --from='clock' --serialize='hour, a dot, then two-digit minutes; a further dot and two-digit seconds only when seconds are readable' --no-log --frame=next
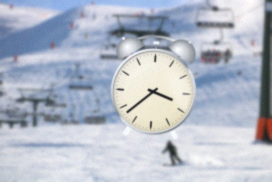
3.38
